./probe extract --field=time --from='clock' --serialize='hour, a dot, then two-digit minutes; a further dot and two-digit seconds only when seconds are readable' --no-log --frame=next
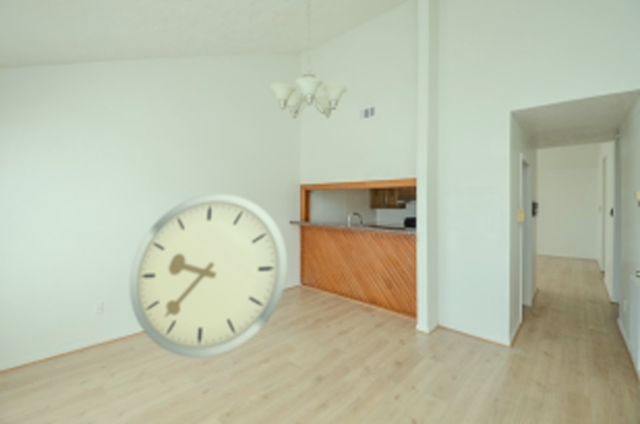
9.37
